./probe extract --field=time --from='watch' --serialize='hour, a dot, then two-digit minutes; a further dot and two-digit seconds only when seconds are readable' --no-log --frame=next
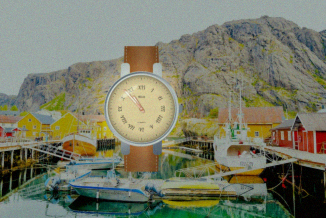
10.53
